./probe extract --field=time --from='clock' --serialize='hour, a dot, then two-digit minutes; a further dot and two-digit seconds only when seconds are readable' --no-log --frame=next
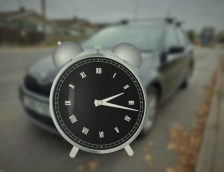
2.17
